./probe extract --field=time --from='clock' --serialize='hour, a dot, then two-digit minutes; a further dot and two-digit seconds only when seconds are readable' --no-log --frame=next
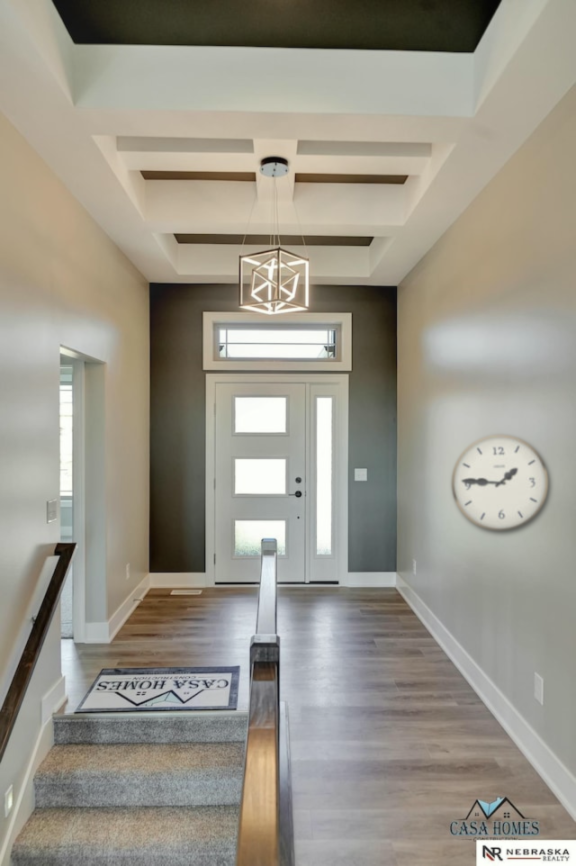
1.46
